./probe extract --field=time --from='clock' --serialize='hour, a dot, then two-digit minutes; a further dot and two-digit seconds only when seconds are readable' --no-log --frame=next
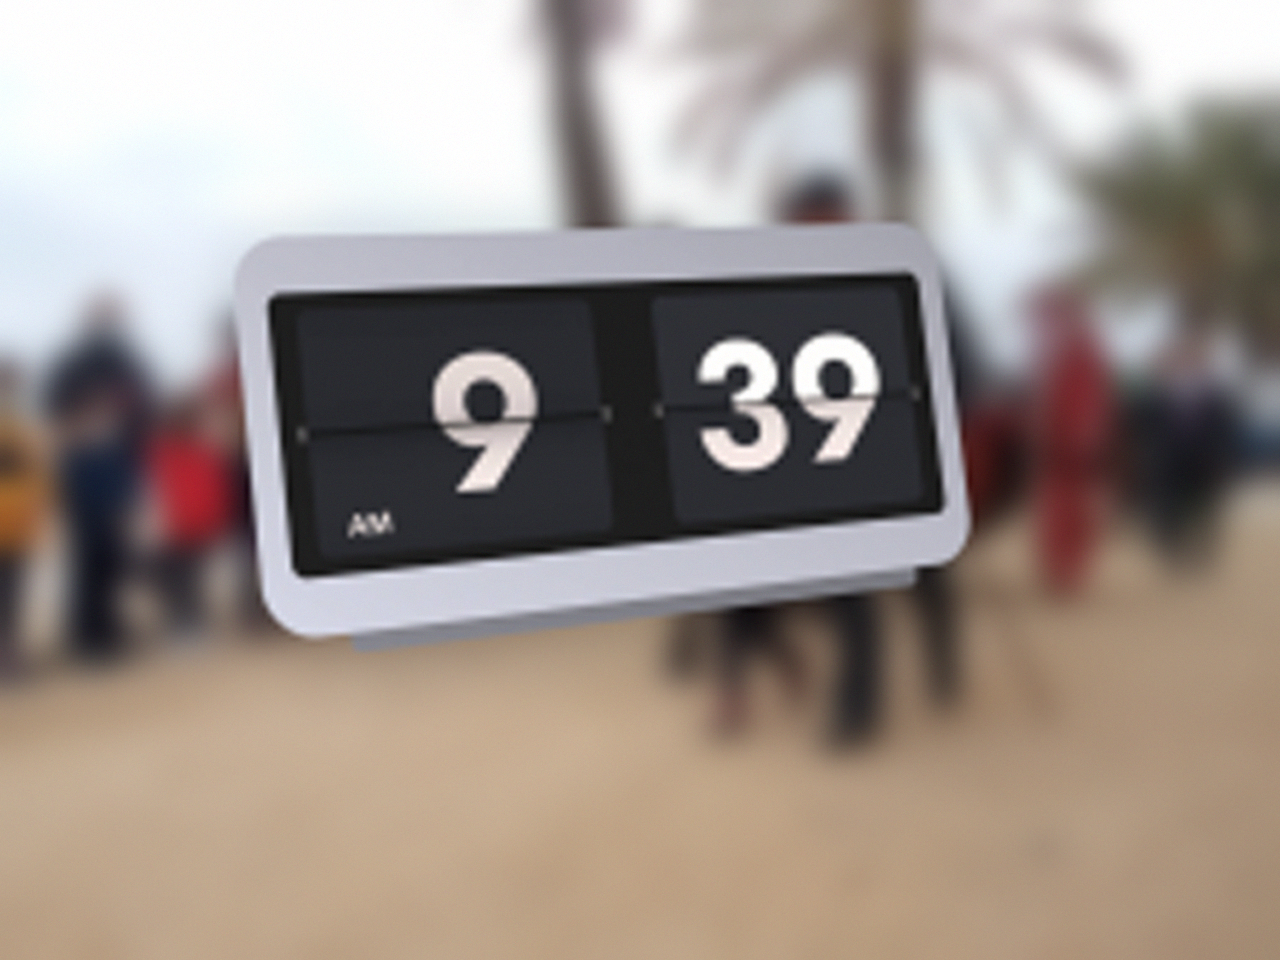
9.39
